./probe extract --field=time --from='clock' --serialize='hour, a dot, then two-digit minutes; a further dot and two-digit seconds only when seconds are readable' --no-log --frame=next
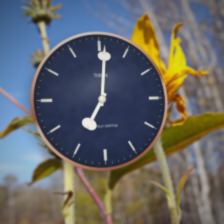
7.01
